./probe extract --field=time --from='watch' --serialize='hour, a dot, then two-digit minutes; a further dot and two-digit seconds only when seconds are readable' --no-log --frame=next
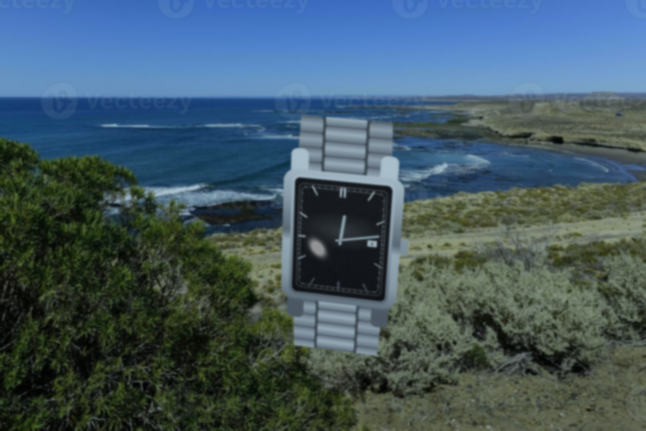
12.13
